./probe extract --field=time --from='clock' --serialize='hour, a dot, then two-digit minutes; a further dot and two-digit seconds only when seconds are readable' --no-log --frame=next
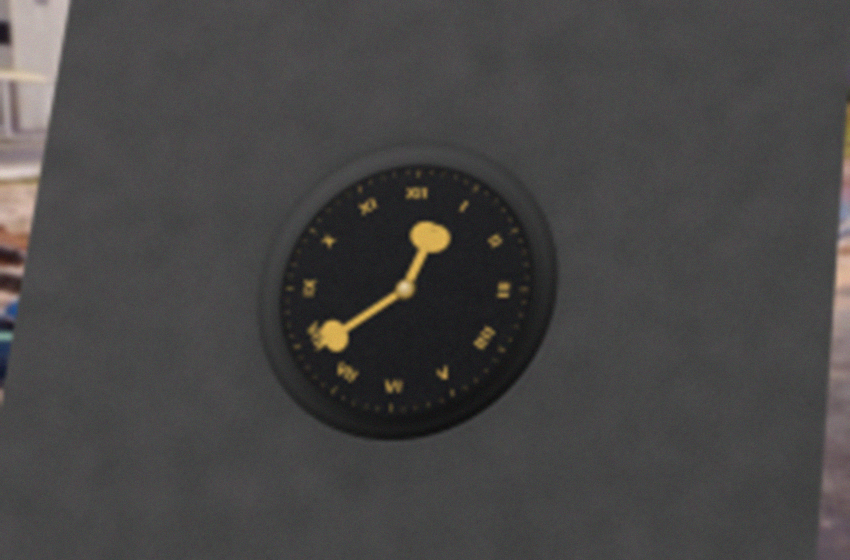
12.39
